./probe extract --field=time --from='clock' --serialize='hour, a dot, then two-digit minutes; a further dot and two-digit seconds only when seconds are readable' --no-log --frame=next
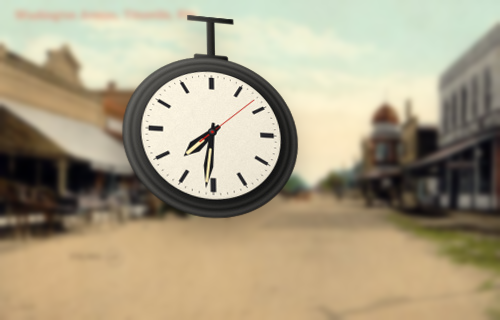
7.31.08
